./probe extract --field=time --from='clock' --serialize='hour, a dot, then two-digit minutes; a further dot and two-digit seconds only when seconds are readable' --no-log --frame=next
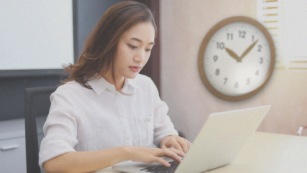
10.07
